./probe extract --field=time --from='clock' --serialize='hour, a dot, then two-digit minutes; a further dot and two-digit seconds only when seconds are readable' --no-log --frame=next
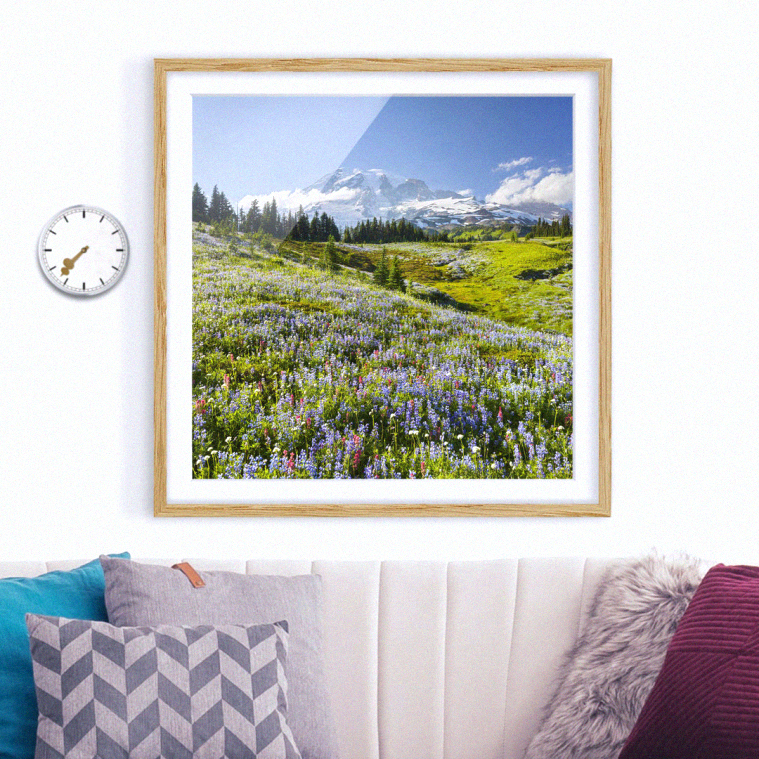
7.37
